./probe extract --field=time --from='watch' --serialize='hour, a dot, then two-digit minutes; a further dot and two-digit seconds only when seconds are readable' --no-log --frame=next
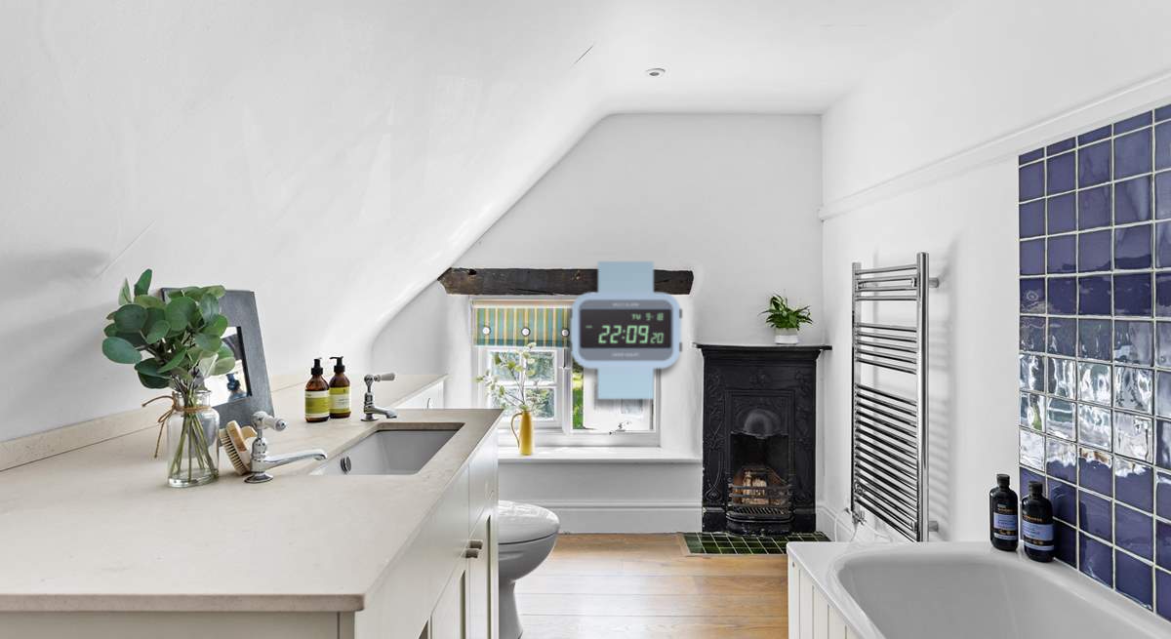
22.09
